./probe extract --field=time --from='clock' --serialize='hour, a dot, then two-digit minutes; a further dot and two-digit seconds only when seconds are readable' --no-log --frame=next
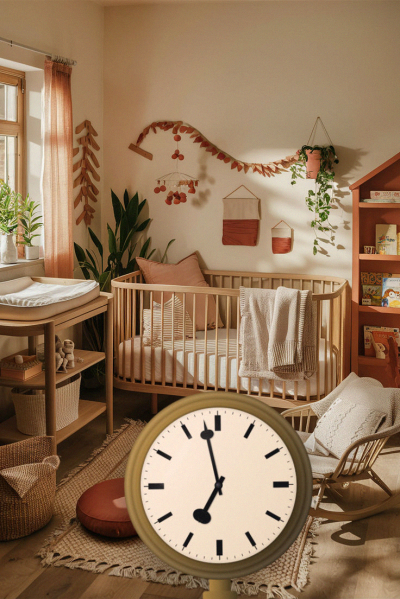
6.58
